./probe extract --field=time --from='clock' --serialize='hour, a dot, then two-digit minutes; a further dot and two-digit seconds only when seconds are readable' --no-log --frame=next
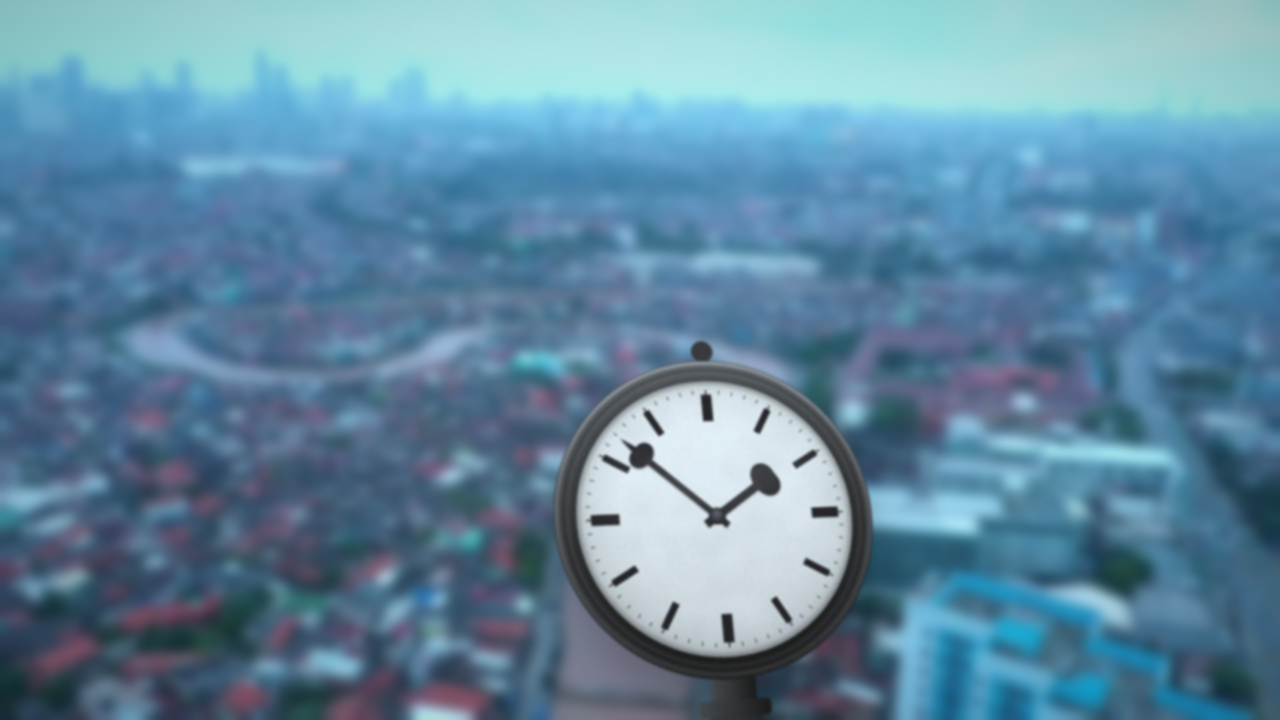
1.52
